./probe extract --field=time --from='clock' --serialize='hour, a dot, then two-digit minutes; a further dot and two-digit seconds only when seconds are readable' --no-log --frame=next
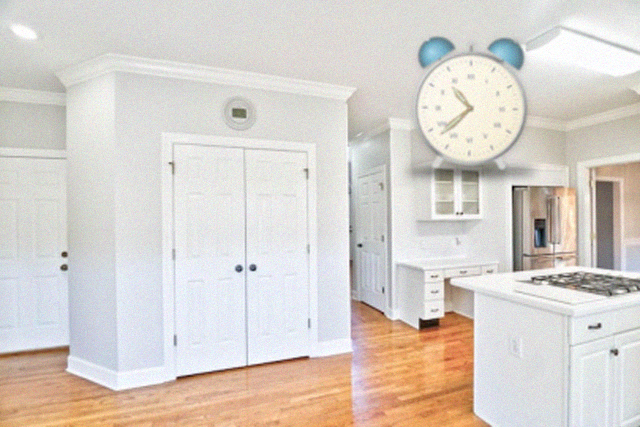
10.38
